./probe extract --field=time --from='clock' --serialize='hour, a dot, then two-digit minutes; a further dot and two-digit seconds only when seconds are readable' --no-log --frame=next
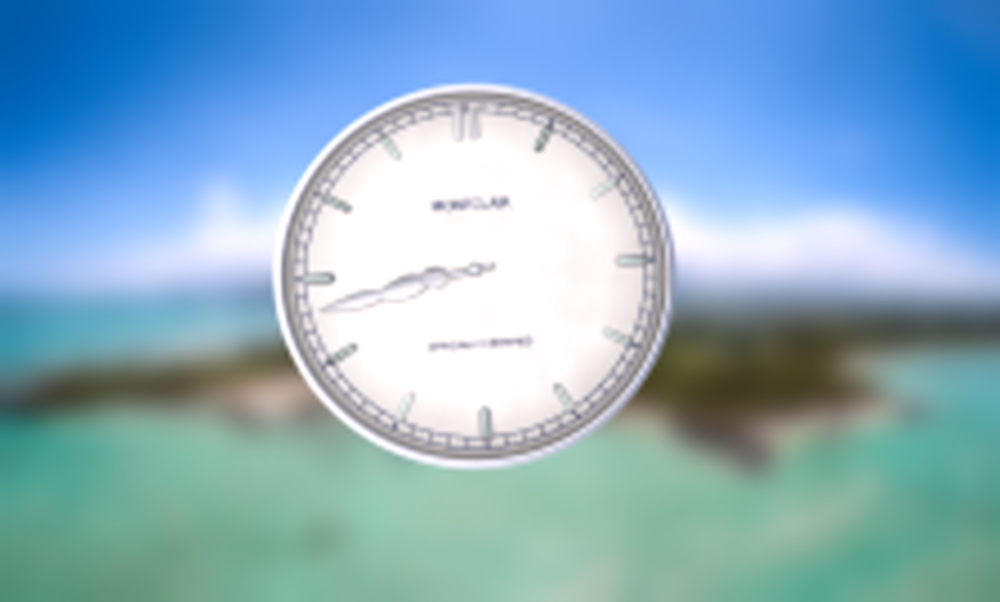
8.43
